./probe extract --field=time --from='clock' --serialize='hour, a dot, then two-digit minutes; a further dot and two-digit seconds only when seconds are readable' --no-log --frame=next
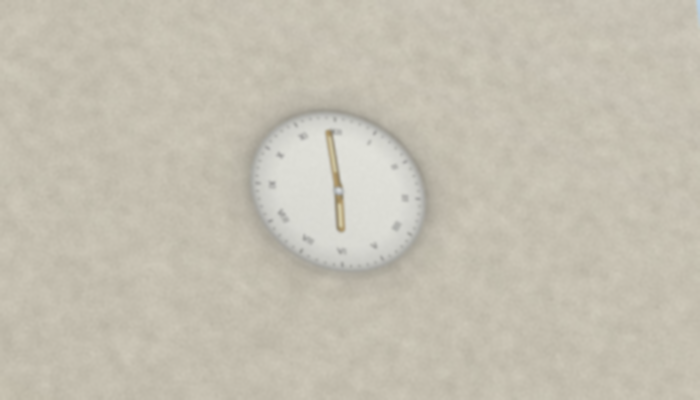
5.59
